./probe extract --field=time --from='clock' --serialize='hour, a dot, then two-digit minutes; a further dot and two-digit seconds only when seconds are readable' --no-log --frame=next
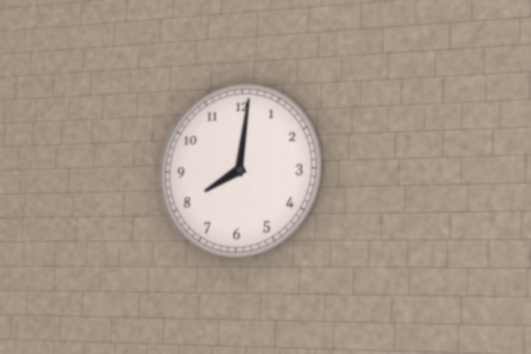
8.01
